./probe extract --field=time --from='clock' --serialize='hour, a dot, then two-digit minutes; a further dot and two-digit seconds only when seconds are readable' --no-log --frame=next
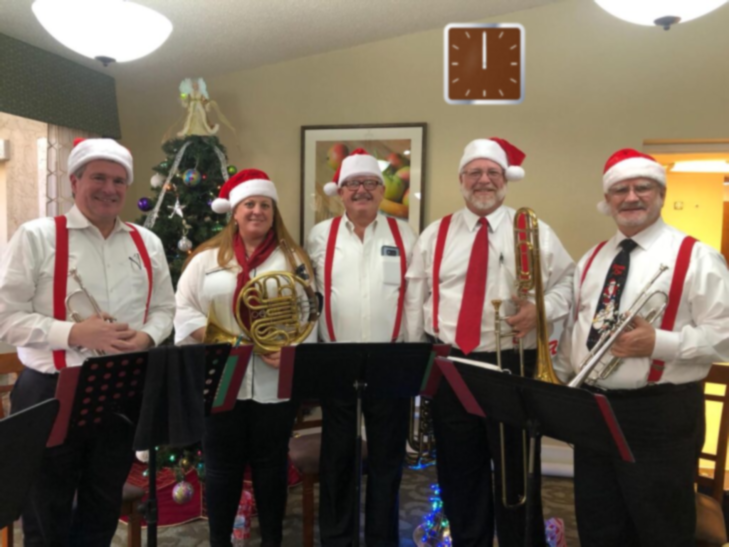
12.00
